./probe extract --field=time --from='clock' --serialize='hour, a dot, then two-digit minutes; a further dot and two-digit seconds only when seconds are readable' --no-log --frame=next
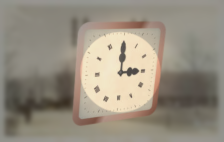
3.00
